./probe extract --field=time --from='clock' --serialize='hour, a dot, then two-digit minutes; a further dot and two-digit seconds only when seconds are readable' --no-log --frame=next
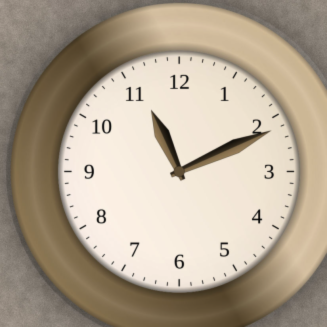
11.11
